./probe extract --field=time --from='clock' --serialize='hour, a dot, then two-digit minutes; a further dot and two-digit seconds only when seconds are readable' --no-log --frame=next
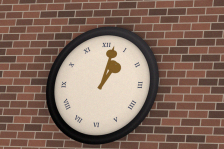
1.02
